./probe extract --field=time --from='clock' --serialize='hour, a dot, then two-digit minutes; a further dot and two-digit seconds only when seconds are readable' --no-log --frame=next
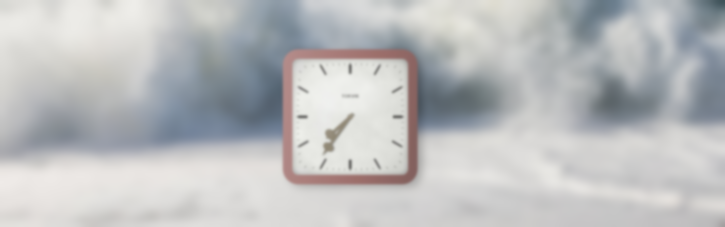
7.36
